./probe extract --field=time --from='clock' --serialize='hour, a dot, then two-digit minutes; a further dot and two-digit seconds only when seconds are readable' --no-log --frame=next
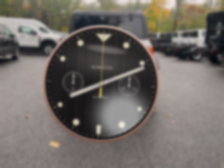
8.11
